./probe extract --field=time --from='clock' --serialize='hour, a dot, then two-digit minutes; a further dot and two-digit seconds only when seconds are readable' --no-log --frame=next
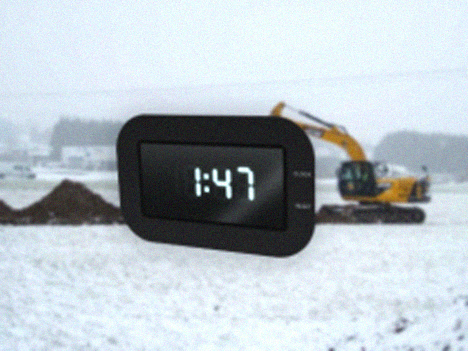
1.47
